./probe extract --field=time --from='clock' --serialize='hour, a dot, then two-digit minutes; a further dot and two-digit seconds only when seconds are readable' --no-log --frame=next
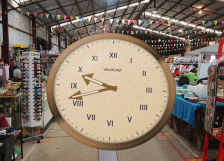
9.42
